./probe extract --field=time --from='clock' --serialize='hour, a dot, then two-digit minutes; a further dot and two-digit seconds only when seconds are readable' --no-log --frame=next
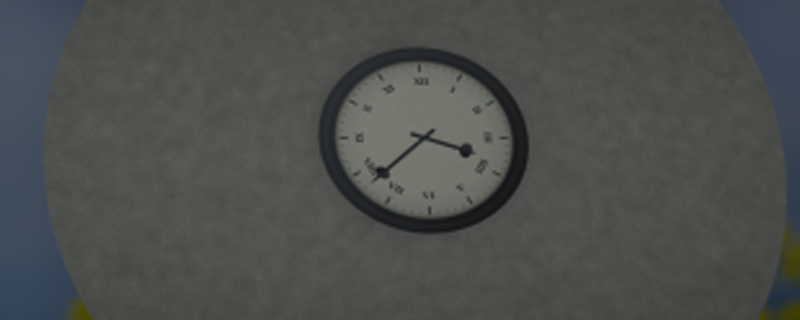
3.38
